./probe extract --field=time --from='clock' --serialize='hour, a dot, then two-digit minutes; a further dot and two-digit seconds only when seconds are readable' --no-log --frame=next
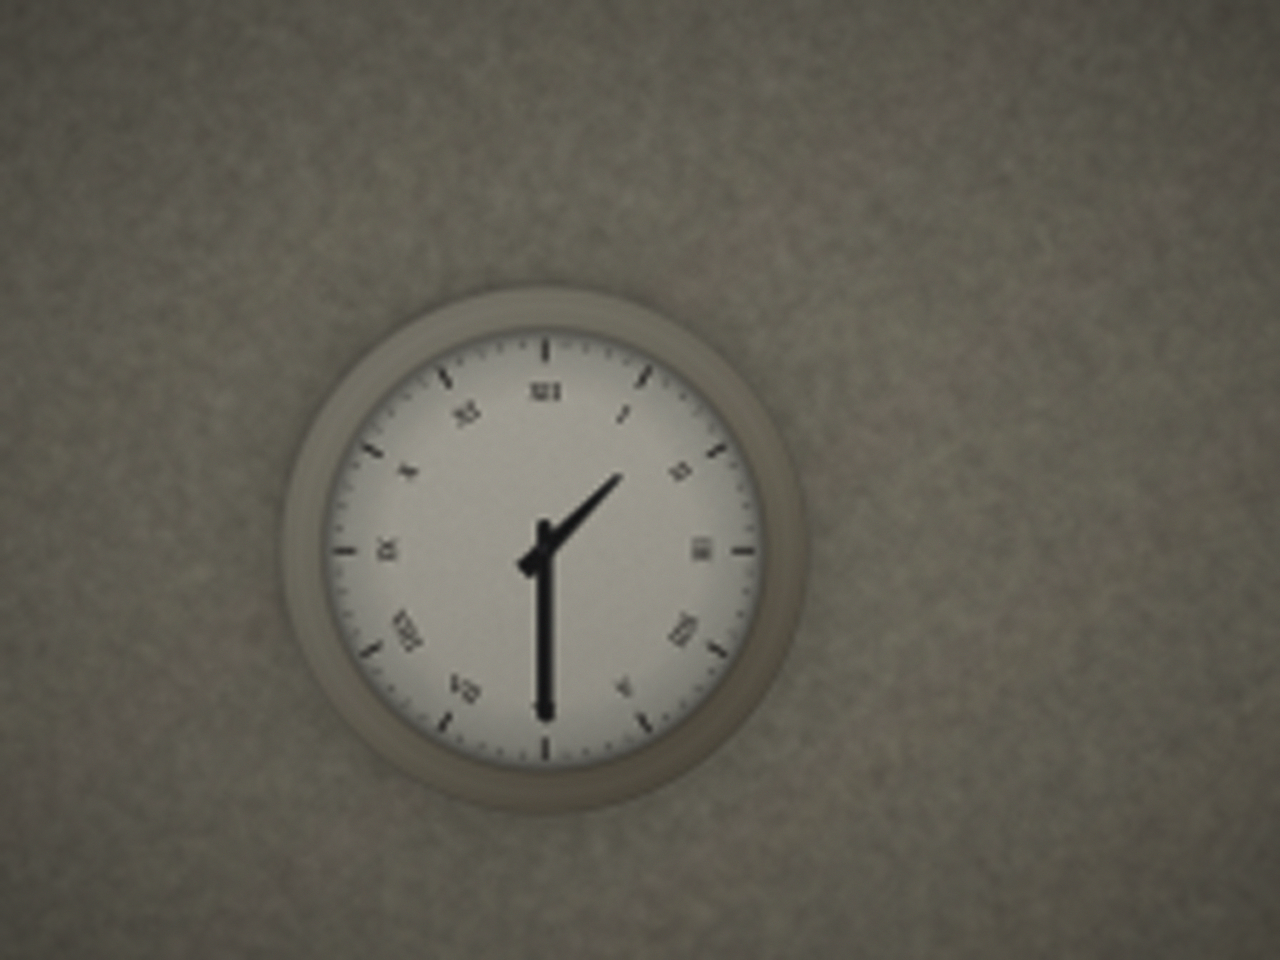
1.30
